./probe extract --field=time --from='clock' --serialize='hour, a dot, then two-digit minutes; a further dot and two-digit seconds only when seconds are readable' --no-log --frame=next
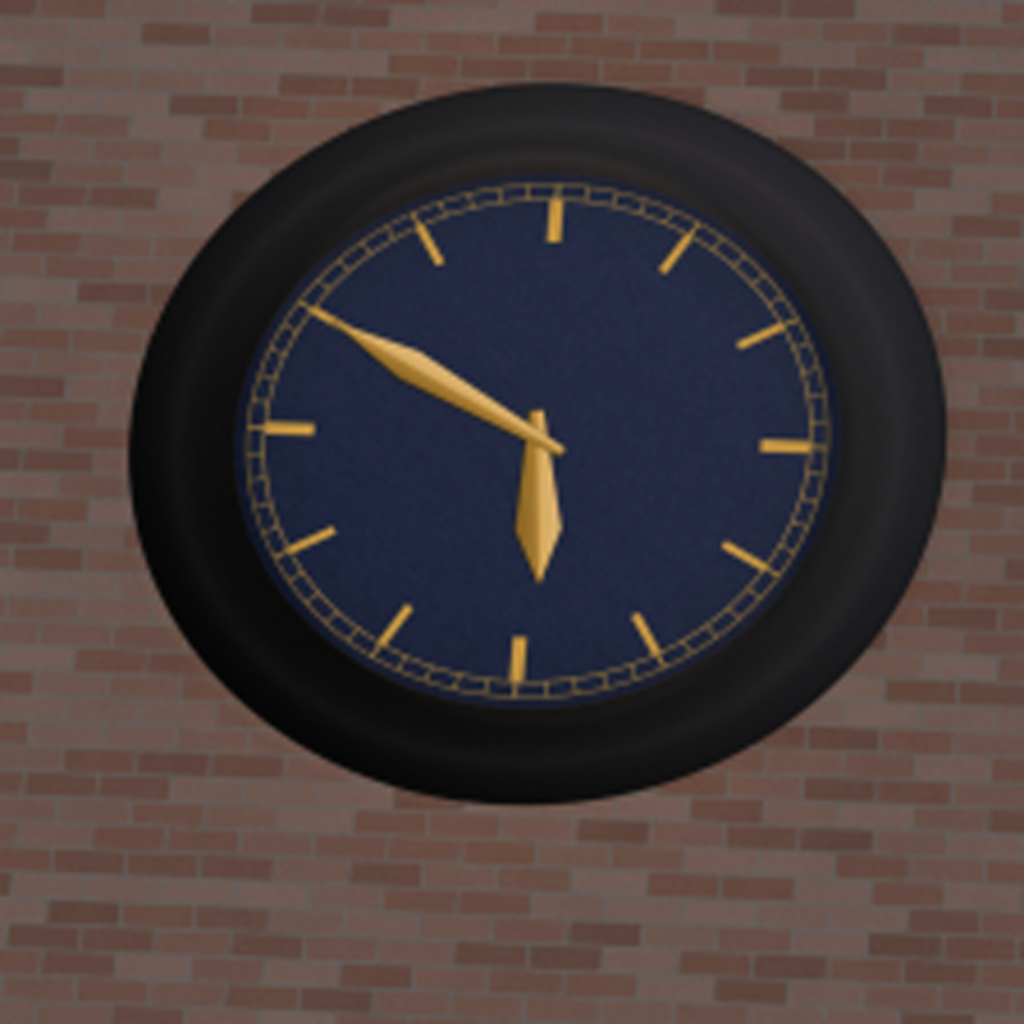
5.50
